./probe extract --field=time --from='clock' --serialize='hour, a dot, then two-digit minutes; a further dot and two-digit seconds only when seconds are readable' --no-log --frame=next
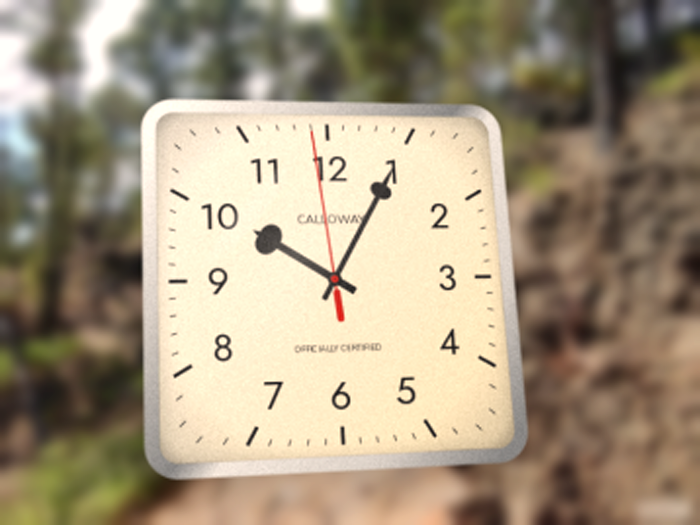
10.04.59
